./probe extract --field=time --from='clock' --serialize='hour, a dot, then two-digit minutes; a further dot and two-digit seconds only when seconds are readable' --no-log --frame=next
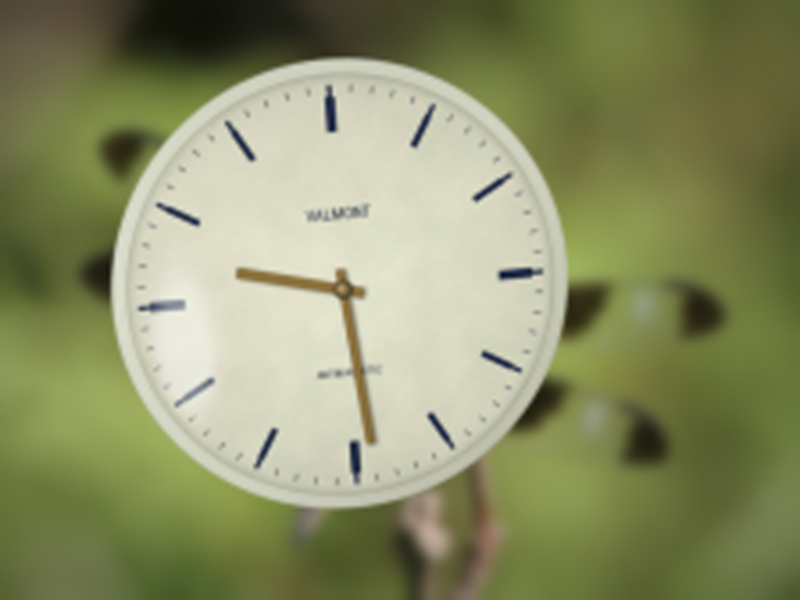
9.29
